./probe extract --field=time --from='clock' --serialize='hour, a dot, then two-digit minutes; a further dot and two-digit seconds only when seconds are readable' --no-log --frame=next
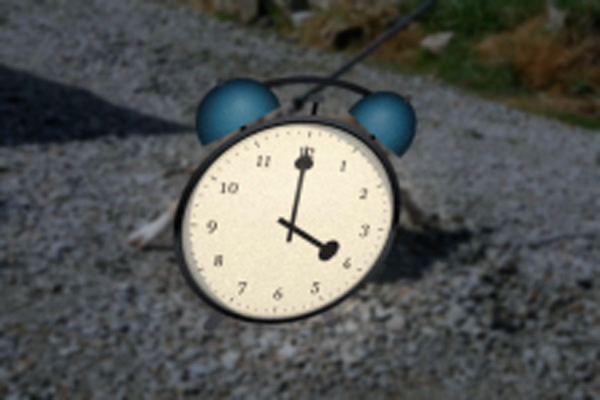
4.00
